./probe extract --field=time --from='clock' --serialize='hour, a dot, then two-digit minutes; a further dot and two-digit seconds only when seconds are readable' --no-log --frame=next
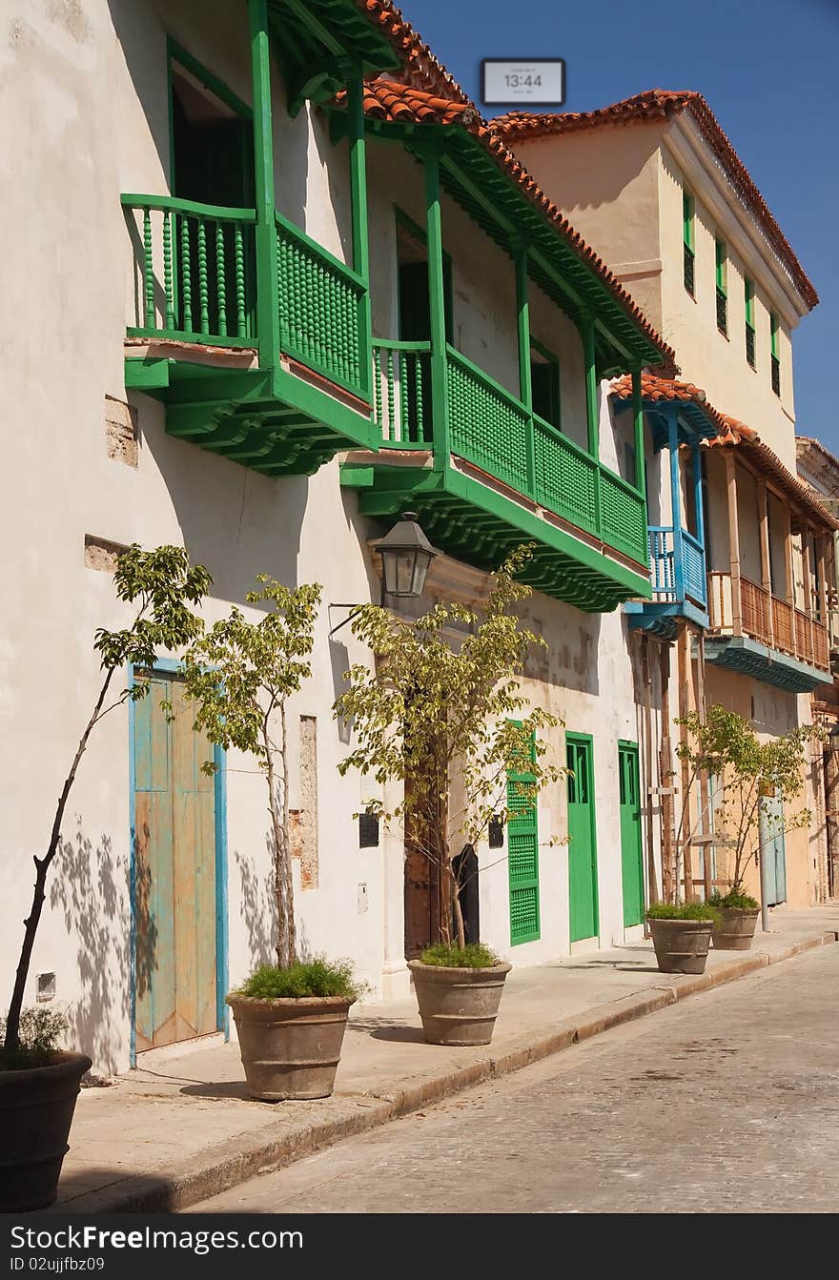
13.44
